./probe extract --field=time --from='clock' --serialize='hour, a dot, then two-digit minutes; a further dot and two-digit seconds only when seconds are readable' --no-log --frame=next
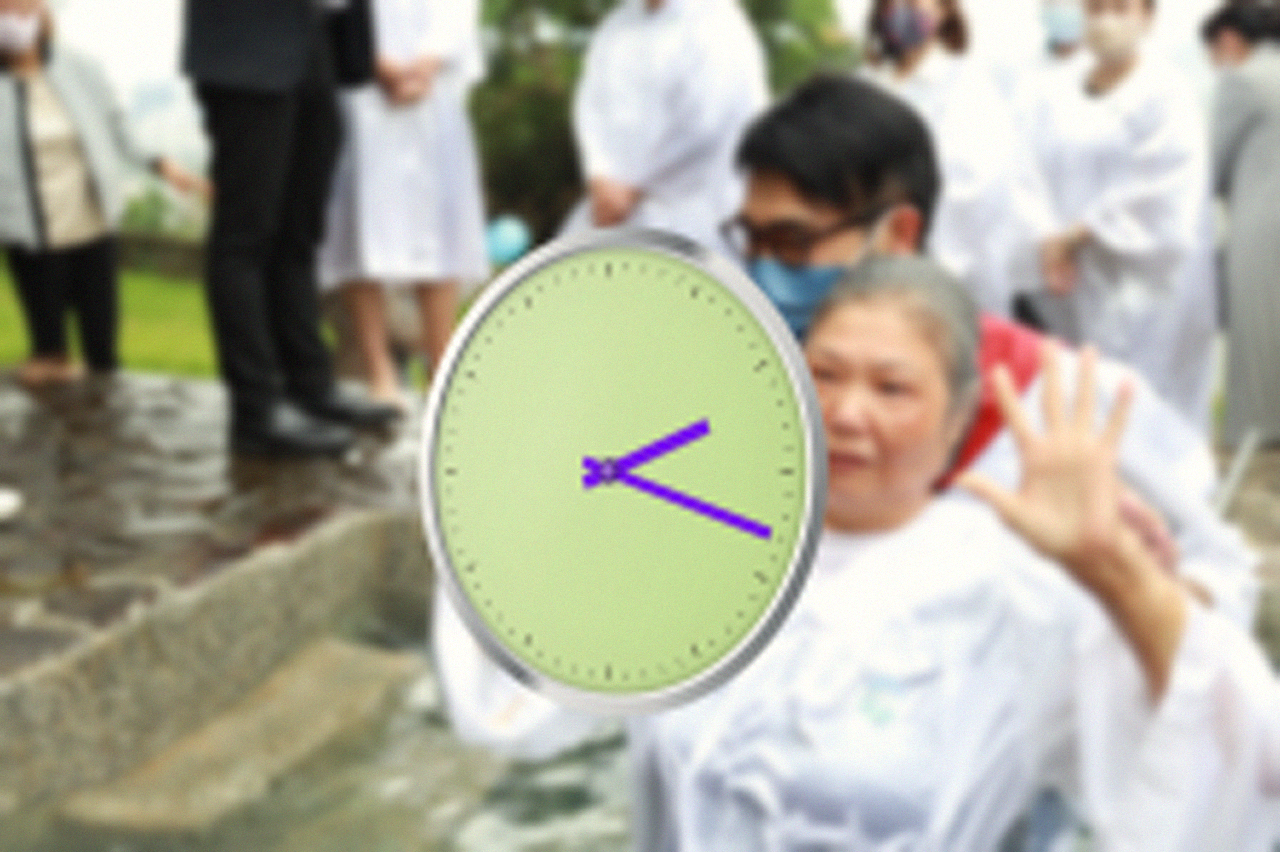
2.18
